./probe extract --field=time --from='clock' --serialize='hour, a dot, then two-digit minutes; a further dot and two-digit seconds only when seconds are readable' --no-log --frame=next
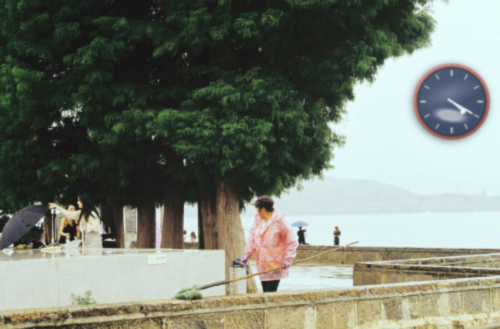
4.20
